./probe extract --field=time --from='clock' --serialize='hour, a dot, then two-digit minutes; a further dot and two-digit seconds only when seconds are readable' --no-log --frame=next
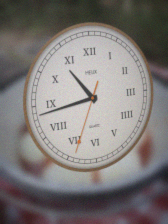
10.43.34
